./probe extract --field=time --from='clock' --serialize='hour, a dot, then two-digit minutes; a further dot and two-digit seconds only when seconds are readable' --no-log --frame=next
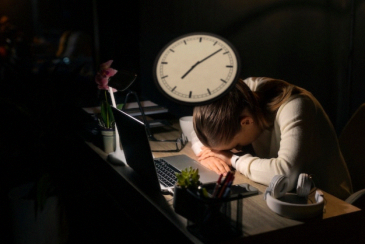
7.08
